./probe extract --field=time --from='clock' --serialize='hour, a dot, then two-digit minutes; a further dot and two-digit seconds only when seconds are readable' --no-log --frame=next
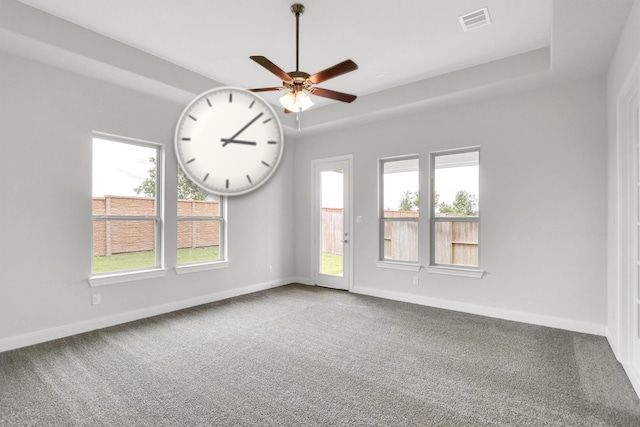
3.08
